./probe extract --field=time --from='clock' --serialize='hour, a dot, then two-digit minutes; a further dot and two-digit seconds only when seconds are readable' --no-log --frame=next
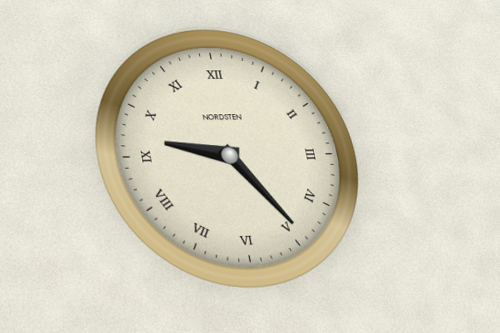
9.24
